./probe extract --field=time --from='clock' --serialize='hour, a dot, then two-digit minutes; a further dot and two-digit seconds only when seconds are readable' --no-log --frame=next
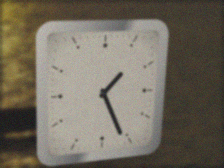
1.26
